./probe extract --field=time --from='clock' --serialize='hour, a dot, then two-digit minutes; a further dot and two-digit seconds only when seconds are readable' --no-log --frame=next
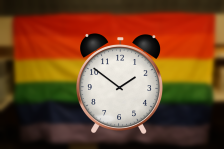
1.51
